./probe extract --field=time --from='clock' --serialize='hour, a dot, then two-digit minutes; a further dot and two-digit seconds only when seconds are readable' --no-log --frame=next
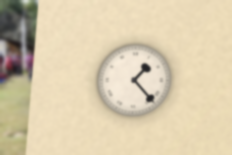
1.23
